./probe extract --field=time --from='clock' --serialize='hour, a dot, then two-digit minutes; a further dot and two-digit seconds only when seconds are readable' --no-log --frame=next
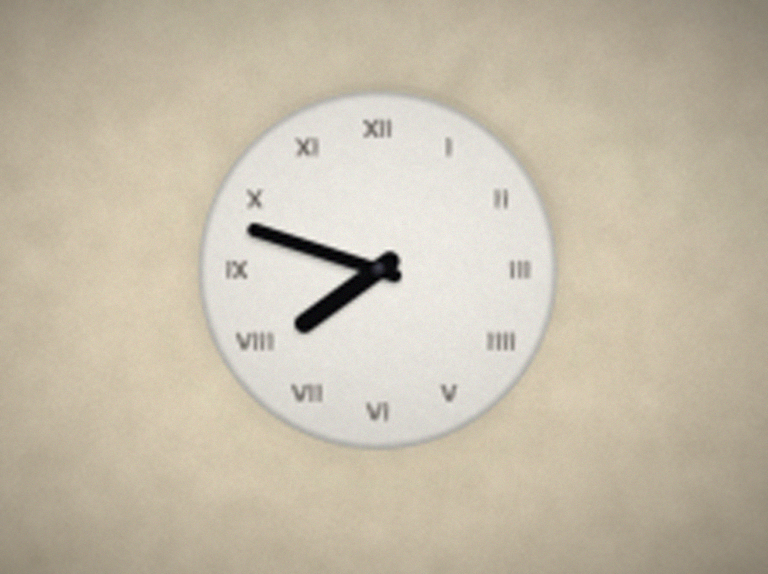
7.48
